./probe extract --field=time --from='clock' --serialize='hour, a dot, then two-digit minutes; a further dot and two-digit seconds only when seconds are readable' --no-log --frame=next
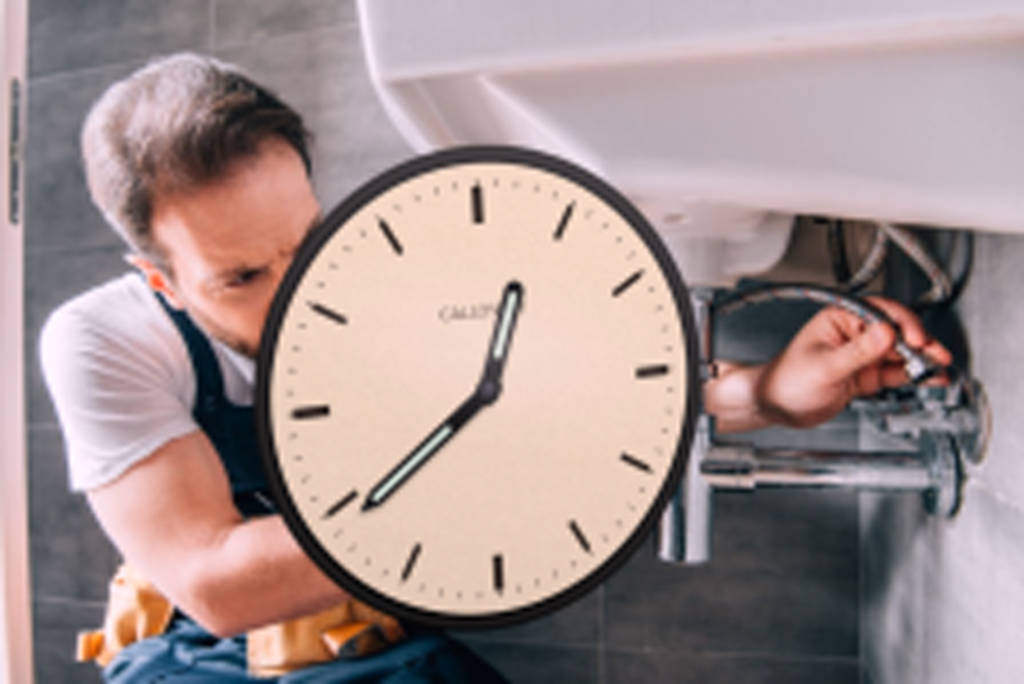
12.39
